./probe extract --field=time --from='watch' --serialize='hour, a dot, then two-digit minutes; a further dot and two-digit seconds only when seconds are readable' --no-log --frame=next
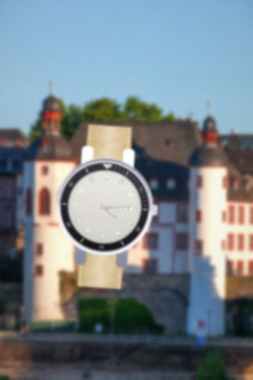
4.14
